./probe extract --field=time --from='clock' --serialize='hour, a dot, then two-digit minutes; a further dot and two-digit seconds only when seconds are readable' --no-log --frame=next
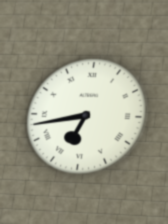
6.43
